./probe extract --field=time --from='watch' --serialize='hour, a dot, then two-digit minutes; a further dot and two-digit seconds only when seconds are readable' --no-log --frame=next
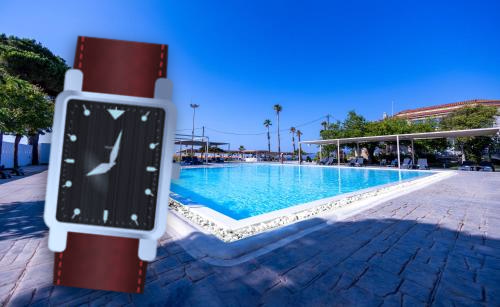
8.02
